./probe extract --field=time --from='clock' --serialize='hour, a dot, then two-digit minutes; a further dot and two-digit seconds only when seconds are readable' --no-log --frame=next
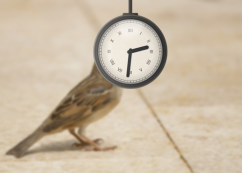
2.31
